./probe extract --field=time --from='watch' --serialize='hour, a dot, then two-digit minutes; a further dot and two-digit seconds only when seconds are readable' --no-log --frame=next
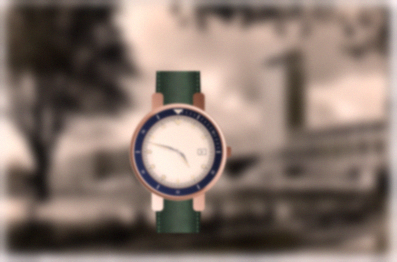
4.48
